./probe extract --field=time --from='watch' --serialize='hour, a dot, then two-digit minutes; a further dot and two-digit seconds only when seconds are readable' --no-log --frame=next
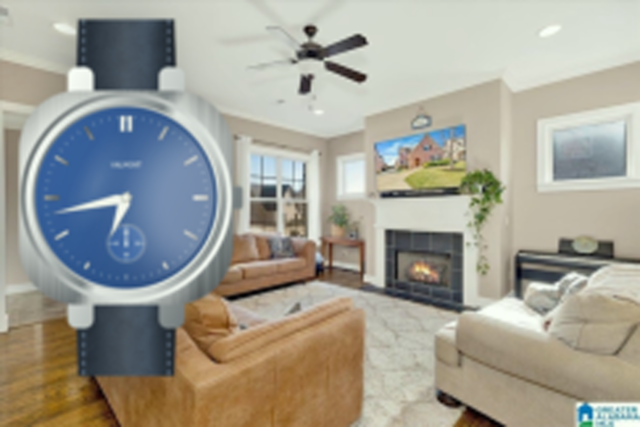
6.43
